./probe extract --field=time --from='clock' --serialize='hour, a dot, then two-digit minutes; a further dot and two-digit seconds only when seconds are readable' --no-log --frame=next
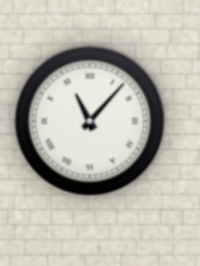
11.07
